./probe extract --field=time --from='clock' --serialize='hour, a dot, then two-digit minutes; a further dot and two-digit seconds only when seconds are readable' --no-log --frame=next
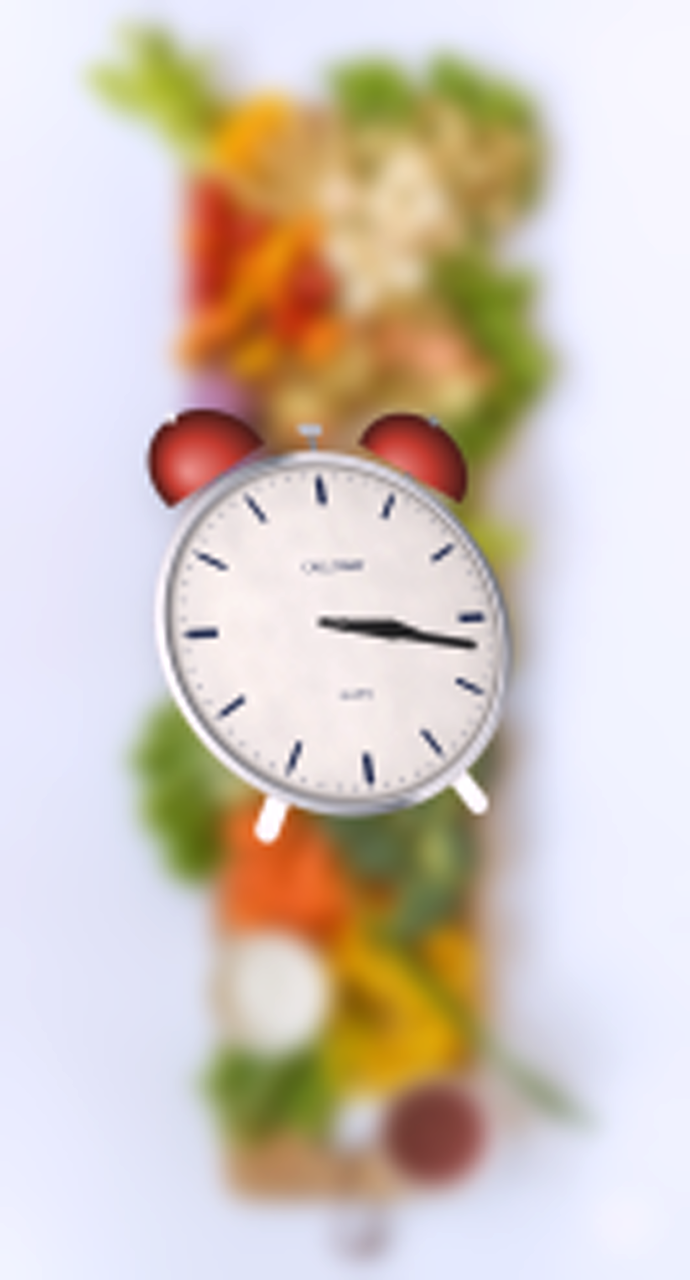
3.17
